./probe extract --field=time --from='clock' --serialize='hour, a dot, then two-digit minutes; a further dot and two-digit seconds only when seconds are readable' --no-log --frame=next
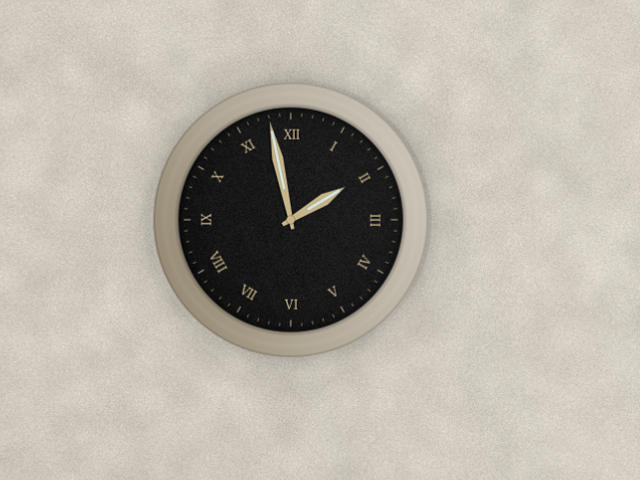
1.58
